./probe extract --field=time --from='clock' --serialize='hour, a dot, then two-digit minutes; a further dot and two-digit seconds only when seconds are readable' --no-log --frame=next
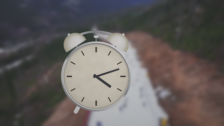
4.12
